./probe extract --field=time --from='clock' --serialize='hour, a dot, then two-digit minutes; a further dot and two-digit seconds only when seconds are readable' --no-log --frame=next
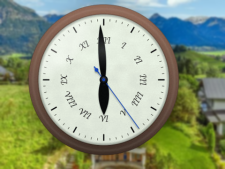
5.59.24
